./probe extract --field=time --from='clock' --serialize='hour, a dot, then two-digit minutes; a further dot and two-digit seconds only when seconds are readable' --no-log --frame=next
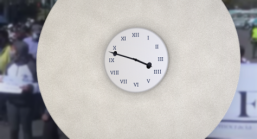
3.48
